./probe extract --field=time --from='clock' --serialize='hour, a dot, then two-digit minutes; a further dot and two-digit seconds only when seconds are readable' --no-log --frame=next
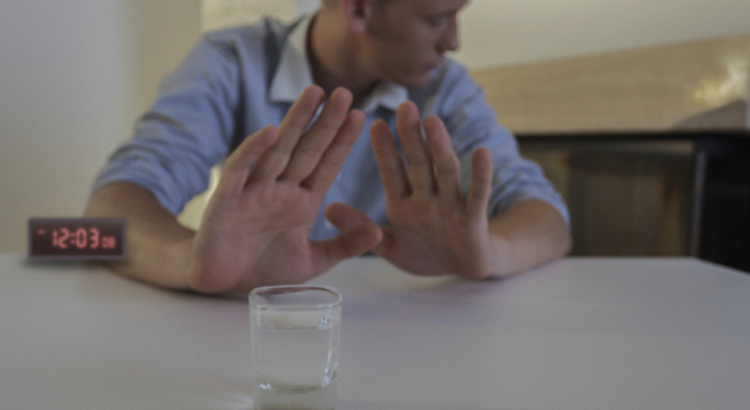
12.03
